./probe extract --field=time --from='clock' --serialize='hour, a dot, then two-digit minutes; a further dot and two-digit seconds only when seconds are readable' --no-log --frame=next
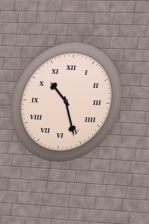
10.26
